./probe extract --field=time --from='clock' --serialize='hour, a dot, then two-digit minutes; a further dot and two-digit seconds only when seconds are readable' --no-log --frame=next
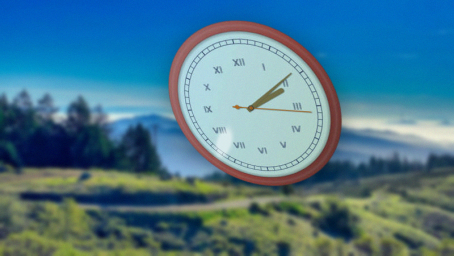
2.09.16
